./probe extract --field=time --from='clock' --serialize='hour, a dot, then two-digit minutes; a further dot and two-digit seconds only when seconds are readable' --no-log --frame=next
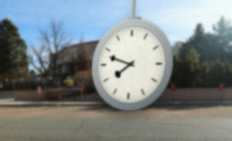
7.48
